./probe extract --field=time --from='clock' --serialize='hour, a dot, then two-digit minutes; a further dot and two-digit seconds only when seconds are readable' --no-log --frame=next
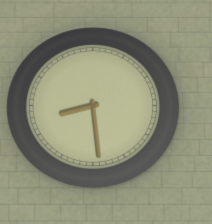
8.29
